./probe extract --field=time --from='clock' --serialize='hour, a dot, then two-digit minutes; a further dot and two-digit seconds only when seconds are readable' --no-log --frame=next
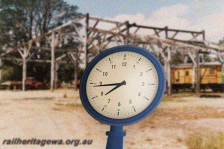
7.44
